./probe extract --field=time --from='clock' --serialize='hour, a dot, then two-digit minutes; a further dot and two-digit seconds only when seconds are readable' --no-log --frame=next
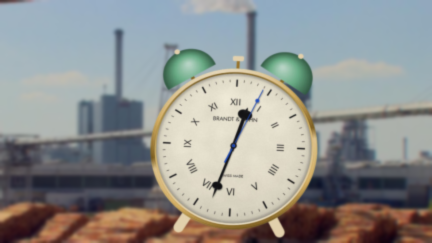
12.33.04
